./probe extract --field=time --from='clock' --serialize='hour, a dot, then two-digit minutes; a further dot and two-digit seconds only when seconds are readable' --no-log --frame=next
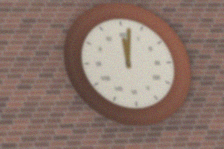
12.02
